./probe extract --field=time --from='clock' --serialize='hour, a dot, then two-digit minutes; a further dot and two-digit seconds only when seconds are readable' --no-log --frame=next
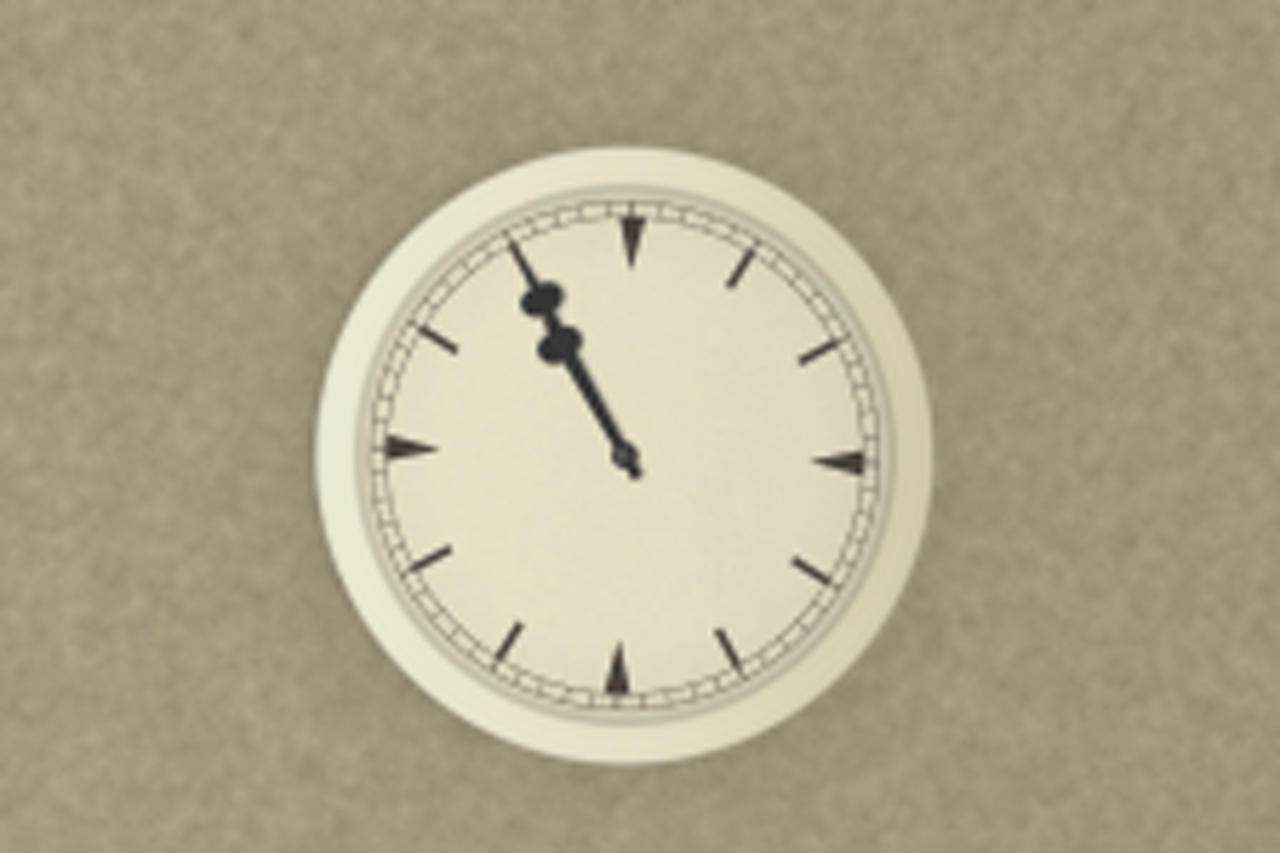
10.55
